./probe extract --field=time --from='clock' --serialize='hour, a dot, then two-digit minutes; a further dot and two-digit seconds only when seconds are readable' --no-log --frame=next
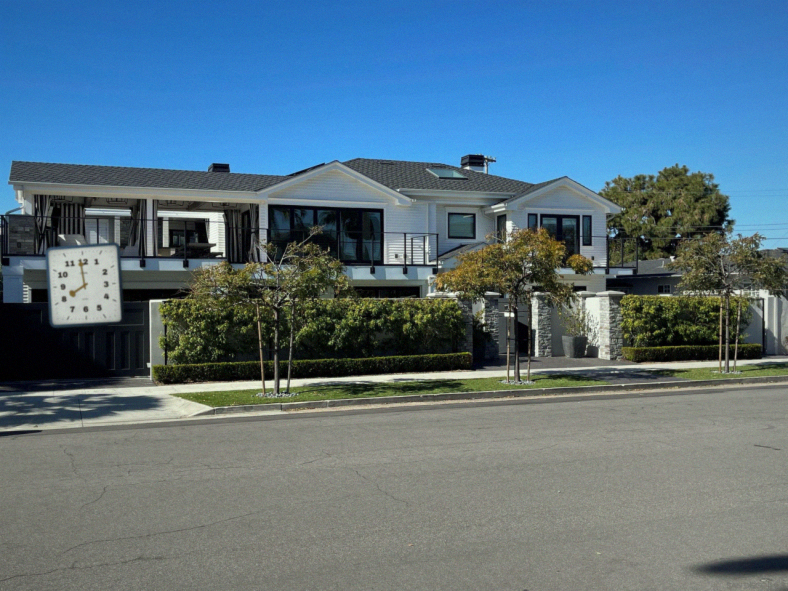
7.59
